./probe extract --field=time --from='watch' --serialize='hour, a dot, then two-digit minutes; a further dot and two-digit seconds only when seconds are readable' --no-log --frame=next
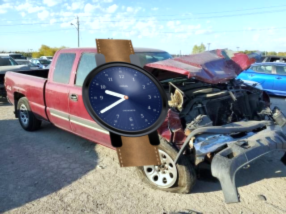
9.40
